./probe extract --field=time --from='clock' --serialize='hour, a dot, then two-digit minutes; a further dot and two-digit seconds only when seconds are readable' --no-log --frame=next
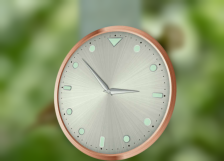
2.52
